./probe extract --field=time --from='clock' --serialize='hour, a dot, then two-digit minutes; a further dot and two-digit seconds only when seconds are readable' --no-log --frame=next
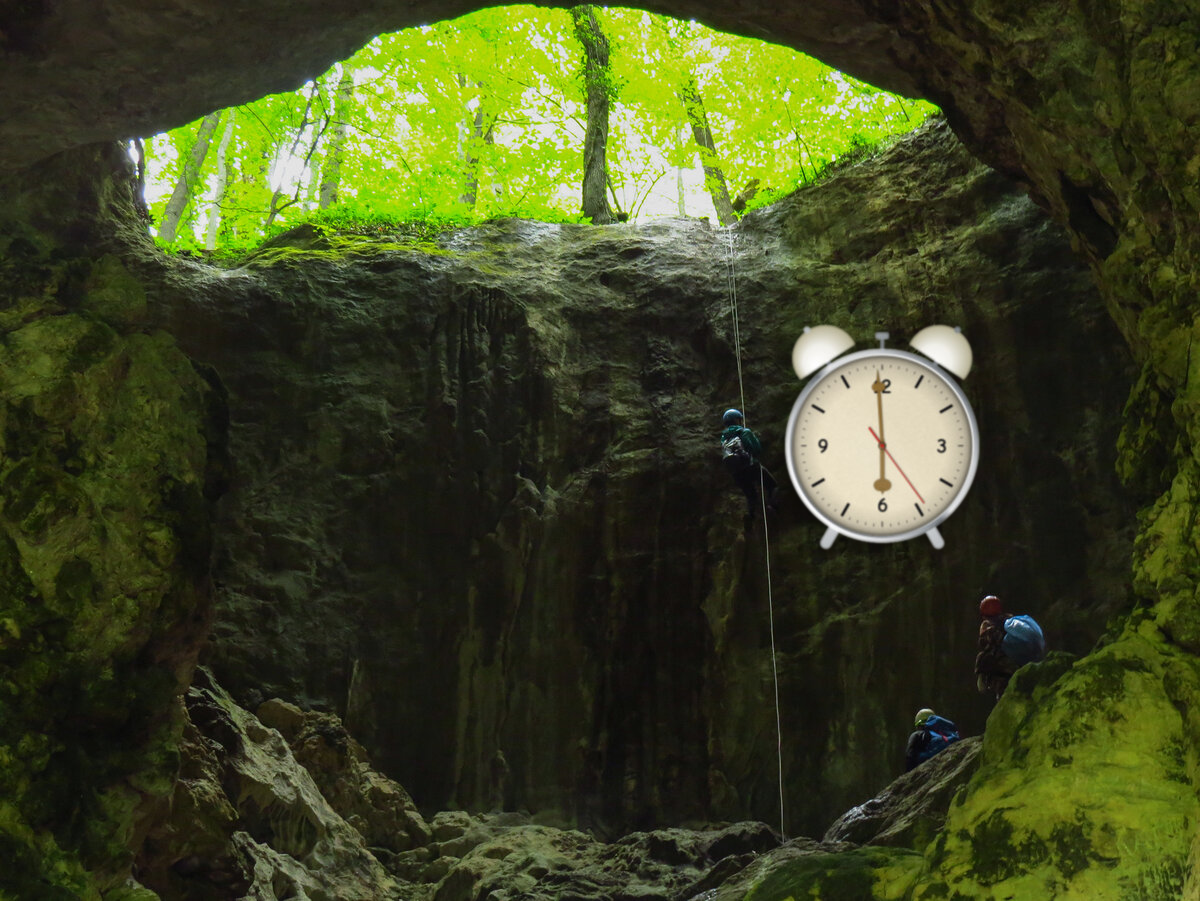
5.59.24
